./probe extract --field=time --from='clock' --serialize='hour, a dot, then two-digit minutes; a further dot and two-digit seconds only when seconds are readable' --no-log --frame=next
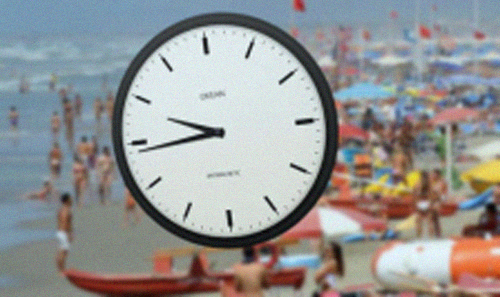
9.44
